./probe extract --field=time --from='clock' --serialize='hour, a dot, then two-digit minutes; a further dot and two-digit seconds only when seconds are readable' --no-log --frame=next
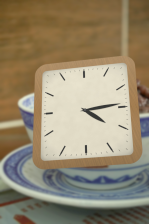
4.14
